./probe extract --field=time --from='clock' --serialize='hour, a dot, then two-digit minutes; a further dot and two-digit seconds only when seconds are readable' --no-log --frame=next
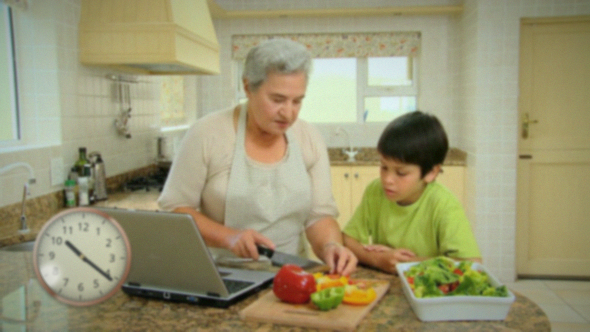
10.21
